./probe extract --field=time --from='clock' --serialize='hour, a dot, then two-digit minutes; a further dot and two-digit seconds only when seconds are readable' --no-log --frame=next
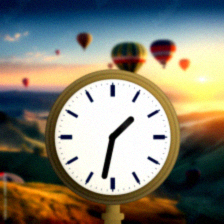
1.32
